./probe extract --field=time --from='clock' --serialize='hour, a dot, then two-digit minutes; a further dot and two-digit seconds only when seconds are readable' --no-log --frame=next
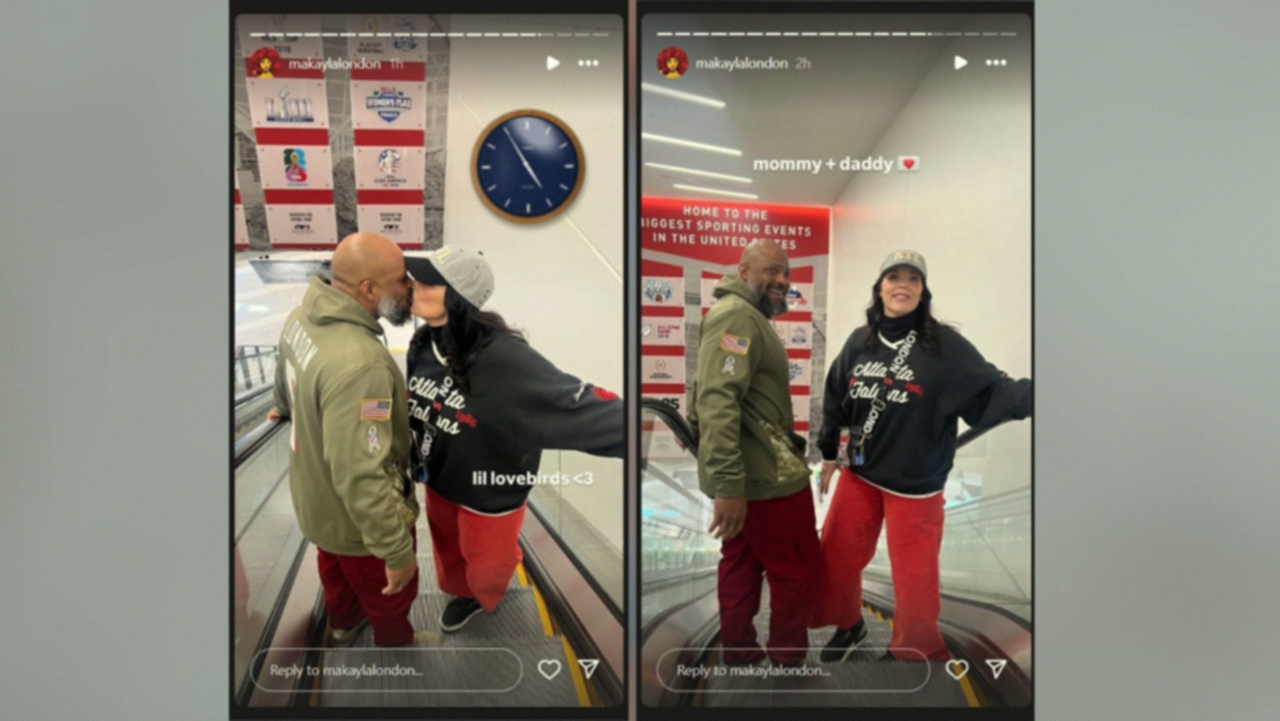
4.55
